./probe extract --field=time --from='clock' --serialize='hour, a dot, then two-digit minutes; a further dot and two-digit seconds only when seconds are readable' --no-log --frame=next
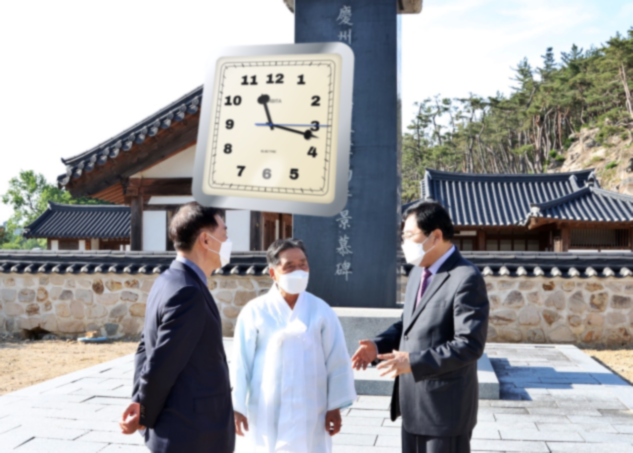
11.17.15
